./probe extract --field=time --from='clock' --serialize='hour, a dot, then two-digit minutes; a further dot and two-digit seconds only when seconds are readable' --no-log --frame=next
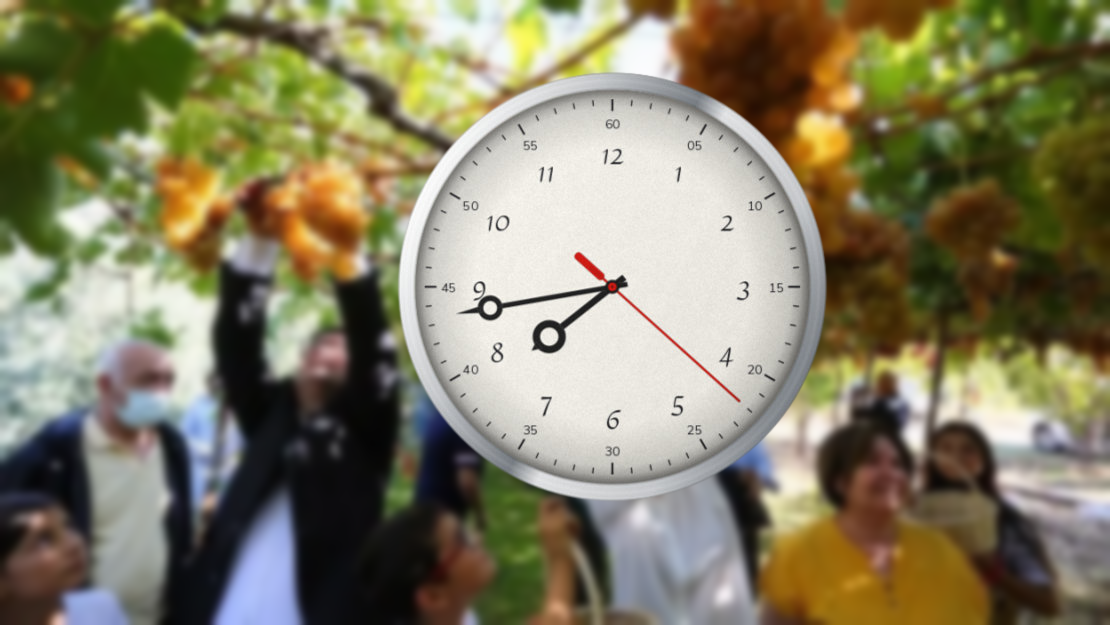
7.43.22
